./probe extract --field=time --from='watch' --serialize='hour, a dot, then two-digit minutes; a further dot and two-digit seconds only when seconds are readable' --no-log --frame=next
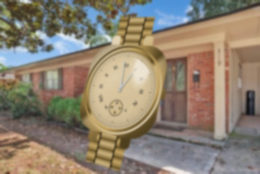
12.59
